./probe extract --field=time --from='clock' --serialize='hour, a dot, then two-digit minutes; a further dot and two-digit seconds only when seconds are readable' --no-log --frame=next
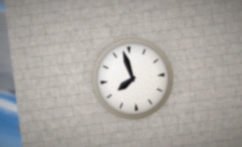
7.58
